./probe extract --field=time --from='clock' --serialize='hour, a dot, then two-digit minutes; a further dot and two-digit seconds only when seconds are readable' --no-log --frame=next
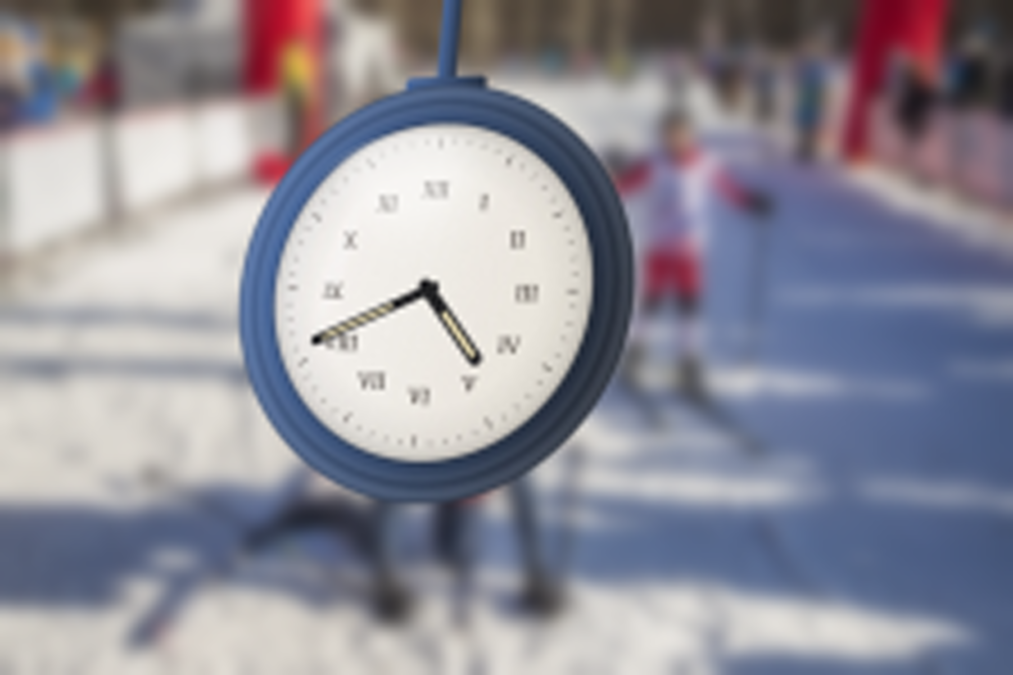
4.41
